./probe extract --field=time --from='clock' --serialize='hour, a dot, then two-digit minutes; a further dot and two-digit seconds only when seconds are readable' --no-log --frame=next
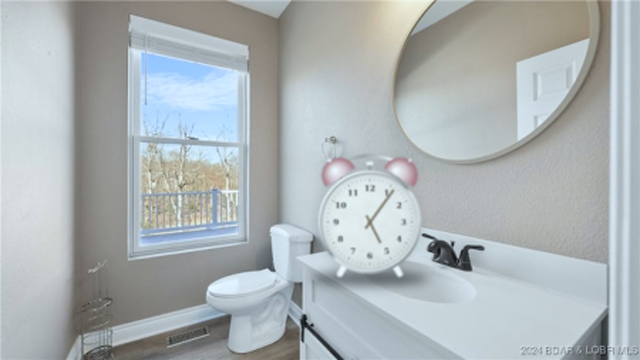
5.06
